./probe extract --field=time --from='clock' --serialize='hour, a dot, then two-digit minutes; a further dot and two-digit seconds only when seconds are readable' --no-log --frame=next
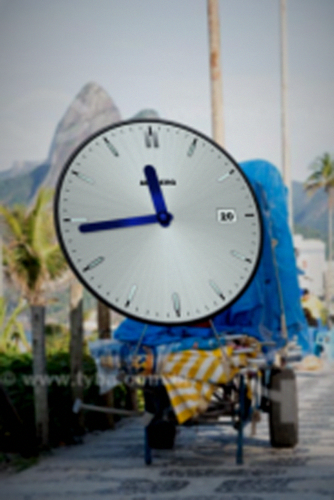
11.44
